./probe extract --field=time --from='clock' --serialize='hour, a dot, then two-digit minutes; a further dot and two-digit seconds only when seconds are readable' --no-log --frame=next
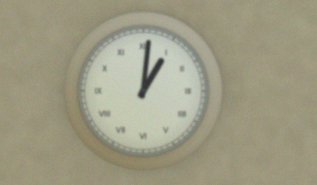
1.01
